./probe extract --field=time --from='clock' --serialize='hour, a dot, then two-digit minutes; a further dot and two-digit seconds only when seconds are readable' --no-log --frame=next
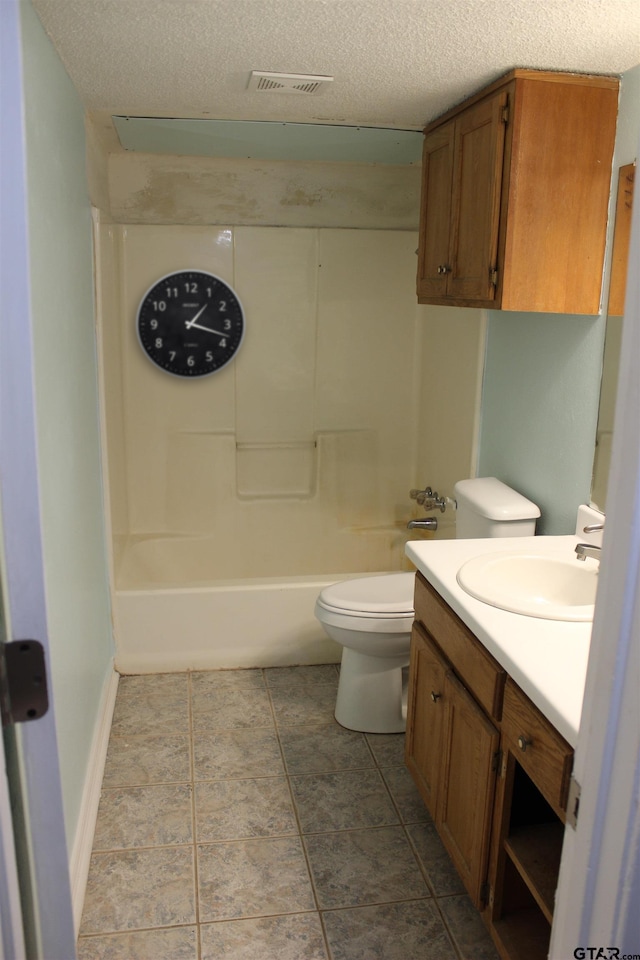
1.18
